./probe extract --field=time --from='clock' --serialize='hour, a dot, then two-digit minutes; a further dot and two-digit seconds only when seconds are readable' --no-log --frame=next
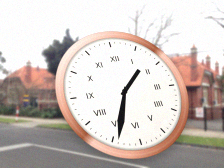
1.34
